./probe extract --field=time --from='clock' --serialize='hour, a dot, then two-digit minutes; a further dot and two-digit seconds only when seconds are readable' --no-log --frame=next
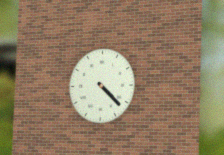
4.22
